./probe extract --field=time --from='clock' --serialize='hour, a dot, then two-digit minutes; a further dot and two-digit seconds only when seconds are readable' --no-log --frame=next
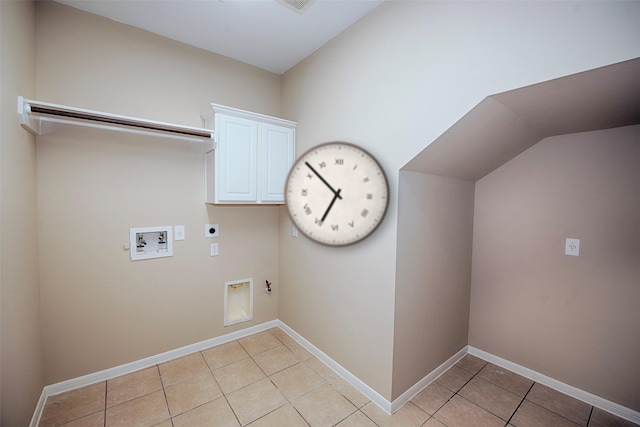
6.52
